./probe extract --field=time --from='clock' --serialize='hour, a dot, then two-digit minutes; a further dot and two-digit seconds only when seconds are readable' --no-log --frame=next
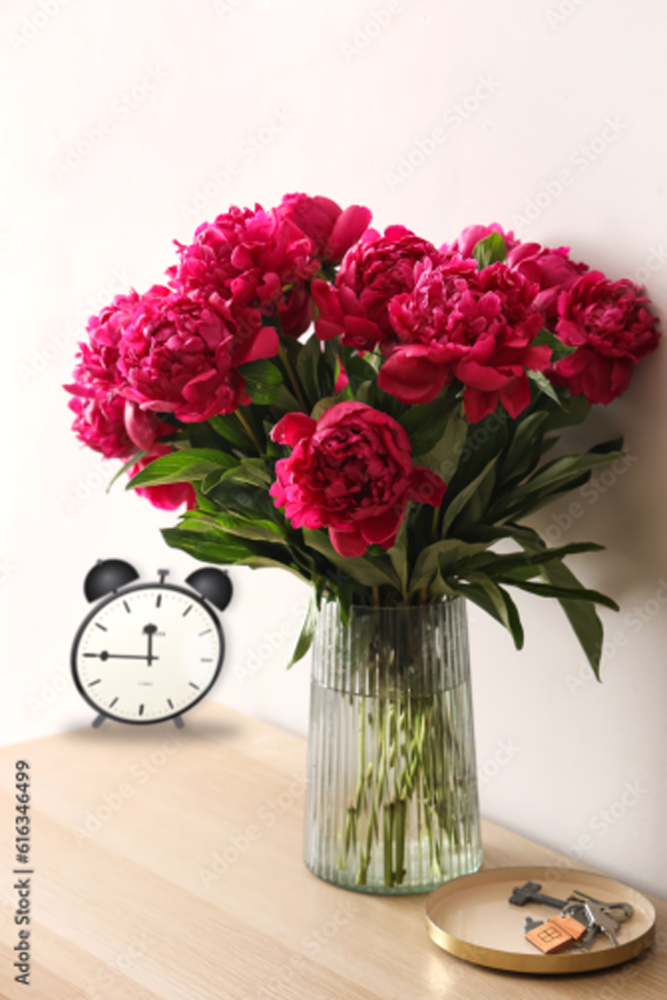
11.45
